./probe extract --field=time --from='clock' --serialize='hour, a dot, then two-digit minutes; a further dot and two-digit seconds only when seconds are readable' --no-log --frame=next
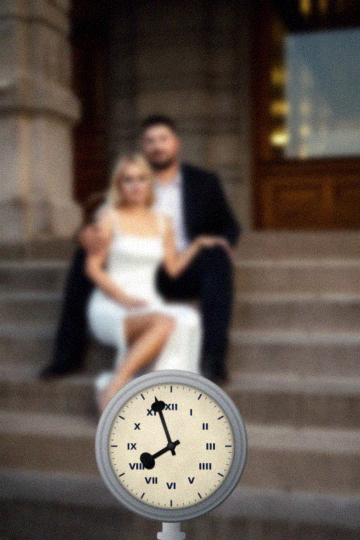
7.57
